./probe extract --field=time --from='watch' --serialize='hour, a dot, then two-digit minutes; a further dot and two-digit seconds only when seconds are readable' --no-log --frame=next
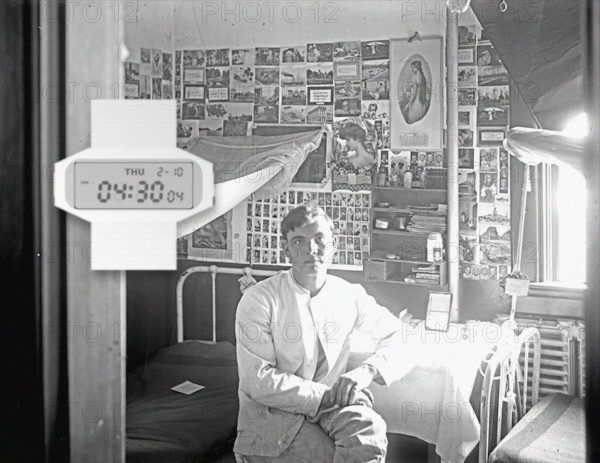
4.30.04
